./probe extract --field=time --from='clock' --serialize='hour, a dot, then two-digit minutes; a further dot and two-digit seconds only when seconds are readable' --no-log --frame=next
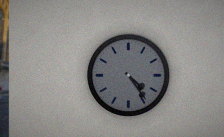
4.24
